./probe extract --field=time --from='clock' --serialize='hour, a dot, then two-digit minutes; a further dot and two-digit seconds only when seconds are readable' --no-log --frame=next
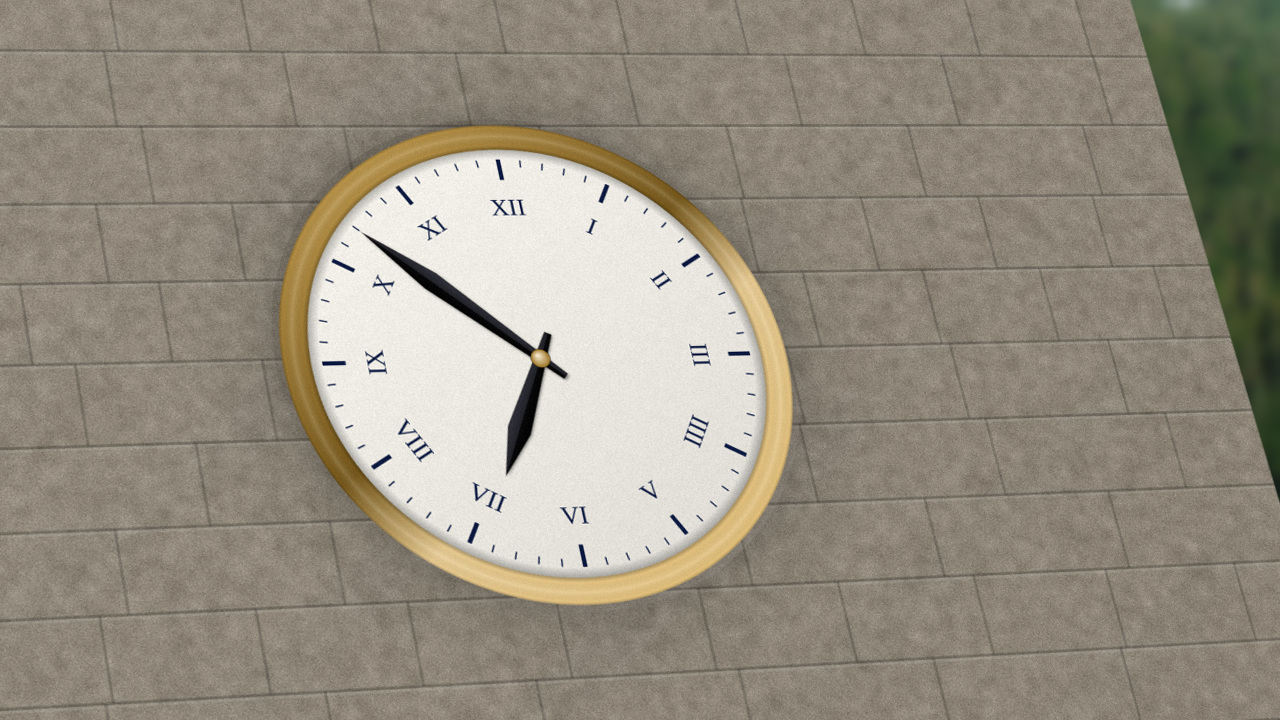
6.52
